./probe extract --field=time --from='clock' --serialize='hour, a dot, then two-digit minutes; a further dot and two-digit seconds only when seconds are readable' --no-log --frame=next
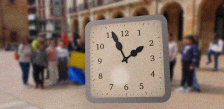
1.56
